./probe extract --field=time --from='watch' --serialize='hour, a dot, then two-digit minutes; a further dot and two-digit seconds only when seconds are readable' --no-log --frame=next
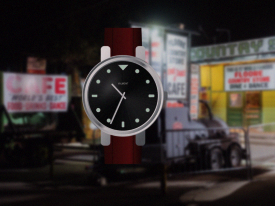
10.34
